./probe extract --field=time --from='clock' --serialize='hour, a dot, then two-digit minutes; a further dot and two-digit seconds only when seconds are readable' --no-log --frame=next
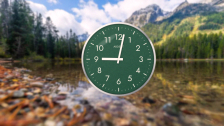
9.02
